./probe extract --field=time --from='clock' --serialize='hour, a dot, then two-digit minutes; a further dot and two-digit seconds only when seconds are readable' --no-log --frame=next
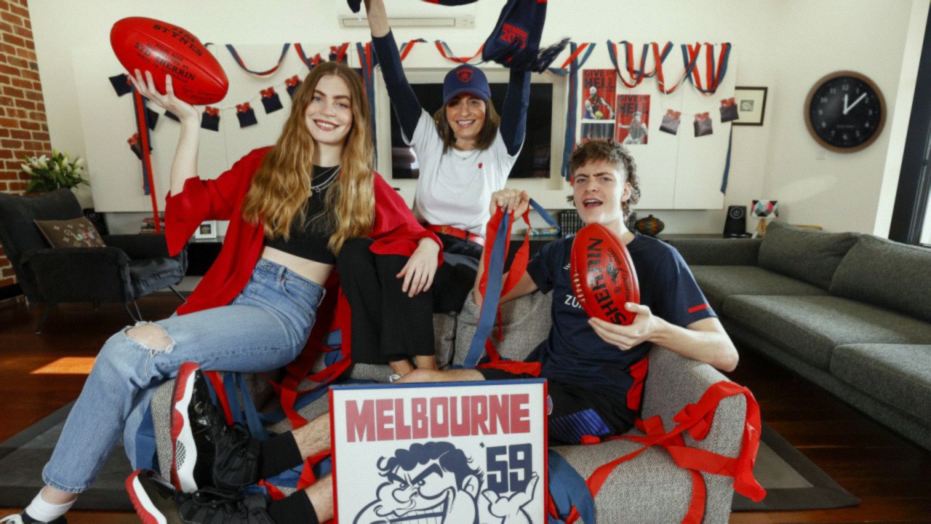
12.08
